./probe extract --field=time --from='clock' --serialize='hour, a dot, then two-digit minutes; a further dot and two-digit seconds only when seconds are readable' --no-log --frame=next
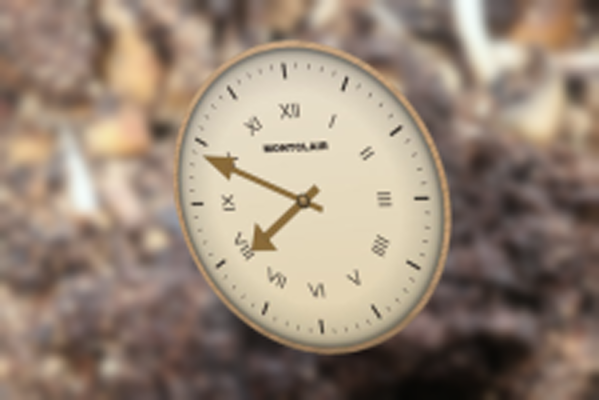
7.49
